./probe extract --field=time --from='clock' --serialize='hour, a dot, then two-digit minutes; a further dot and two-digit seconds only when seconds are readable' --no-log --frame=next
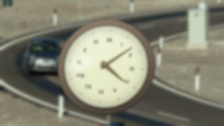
4.08
